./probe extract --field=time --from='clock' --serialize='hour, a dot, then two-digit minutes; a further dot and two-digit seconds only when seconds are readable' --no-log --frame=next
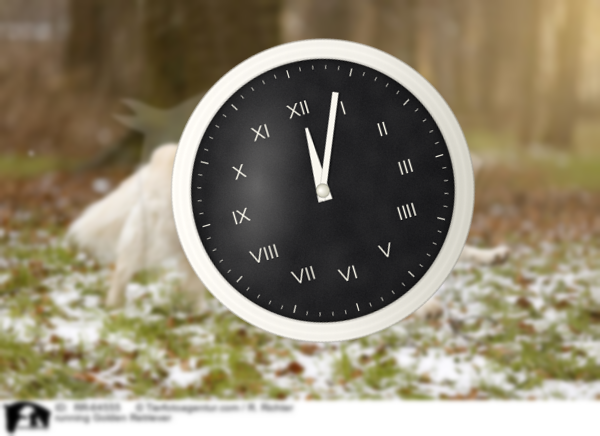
12.04
